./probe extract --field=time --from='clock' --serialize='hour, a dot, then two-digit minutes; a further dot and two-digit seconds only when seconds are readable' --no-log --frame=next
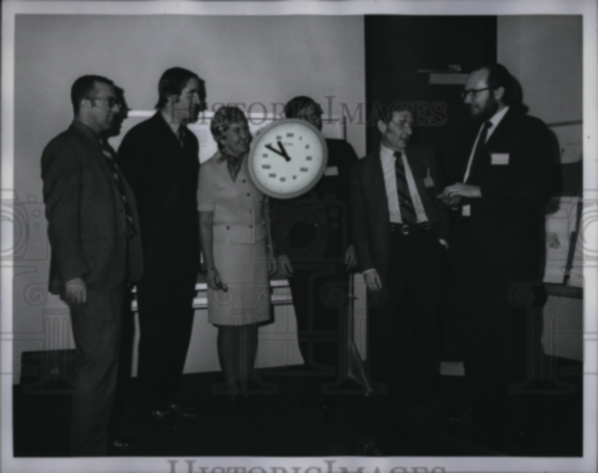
10.49
